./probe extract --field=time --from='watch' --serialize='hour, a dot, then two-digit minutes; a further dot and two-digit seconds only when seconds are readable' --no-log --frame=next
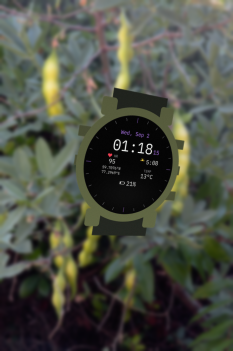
1.18
